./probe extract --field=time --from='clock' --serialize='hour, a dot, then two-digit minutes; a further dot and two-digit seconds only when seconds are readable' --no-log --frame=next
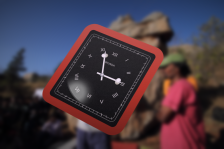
2.56
